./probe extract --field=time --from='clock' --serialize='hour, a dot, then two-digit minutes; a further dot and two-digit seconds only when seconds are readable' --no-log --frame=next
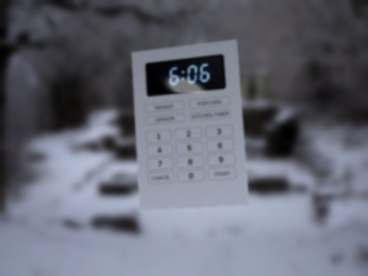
6.06
